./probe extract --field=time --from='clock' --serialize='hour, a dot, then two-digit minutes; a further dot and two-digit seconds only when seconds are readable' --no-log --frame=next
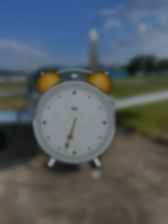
6.33
